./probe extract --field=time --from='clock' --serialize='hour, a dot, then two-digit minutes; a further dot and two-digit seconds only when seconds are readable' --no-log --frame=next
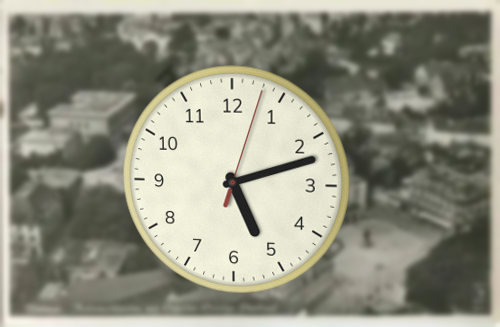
5.12.03
